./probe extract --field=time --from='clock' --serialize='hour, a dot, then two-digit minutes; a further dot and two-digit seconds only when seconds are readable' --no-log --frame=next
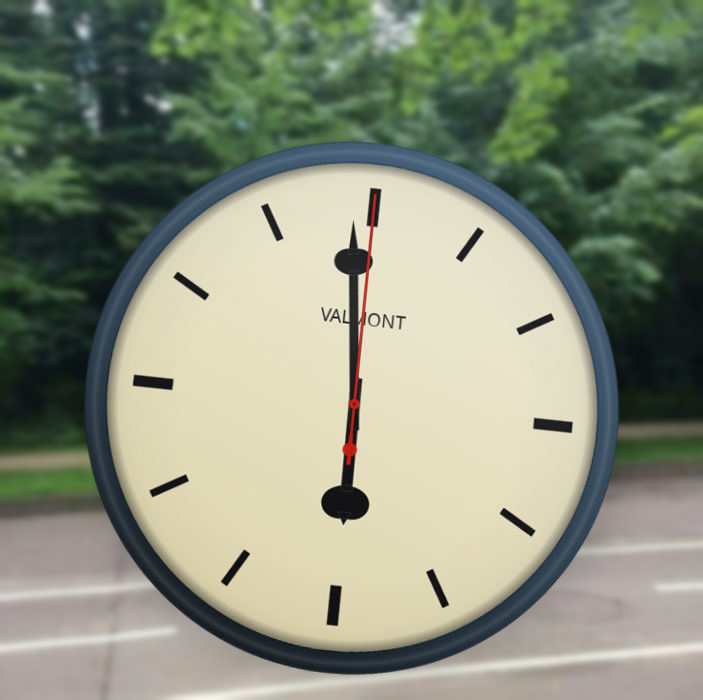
5.59.00
